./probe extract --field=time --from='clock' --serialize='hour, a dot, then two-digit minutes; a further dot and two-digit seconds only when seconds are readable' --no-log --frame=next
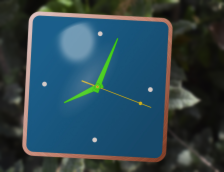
8.03.18
